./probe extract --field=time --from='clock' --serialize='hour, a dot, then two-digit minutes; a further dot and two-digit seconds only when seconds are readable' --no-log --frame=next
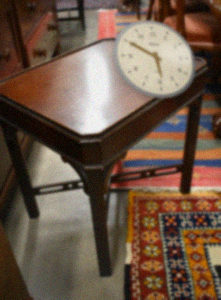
5.50
